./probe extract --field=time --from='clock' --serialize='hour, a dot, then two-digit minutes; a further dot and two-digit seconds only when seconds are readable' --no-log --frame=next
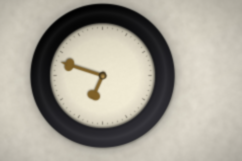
6.48
